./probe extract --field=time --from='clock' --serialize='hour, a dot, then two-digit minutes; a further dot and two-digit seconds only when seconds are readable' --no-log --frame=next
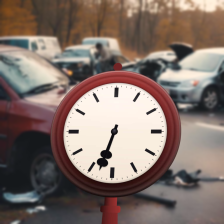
6.33
